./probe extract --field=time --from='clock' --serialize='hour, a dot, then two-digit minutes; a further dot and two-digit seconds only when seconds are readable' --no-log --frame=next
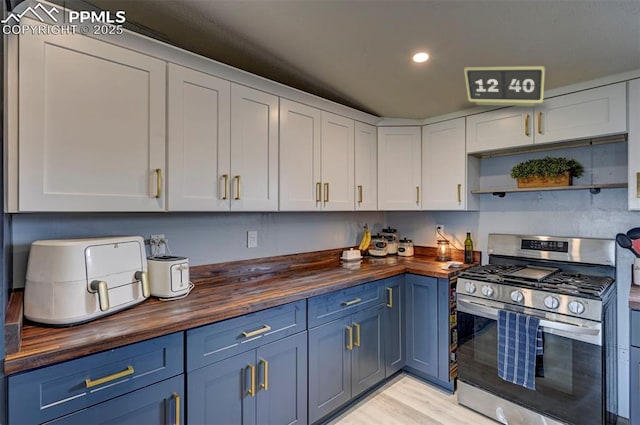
12.40
